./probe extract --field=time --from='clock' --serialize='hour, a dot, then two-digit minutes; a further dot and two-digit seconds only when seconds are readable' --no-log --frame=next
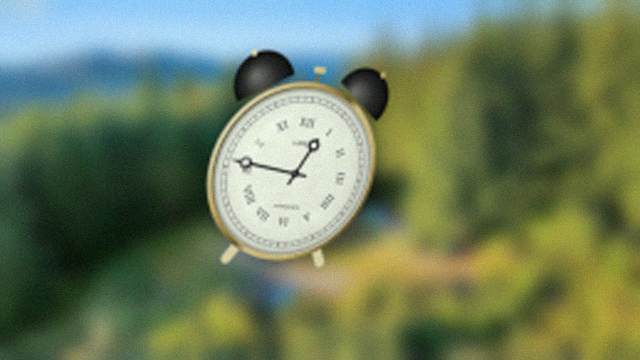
12.46
